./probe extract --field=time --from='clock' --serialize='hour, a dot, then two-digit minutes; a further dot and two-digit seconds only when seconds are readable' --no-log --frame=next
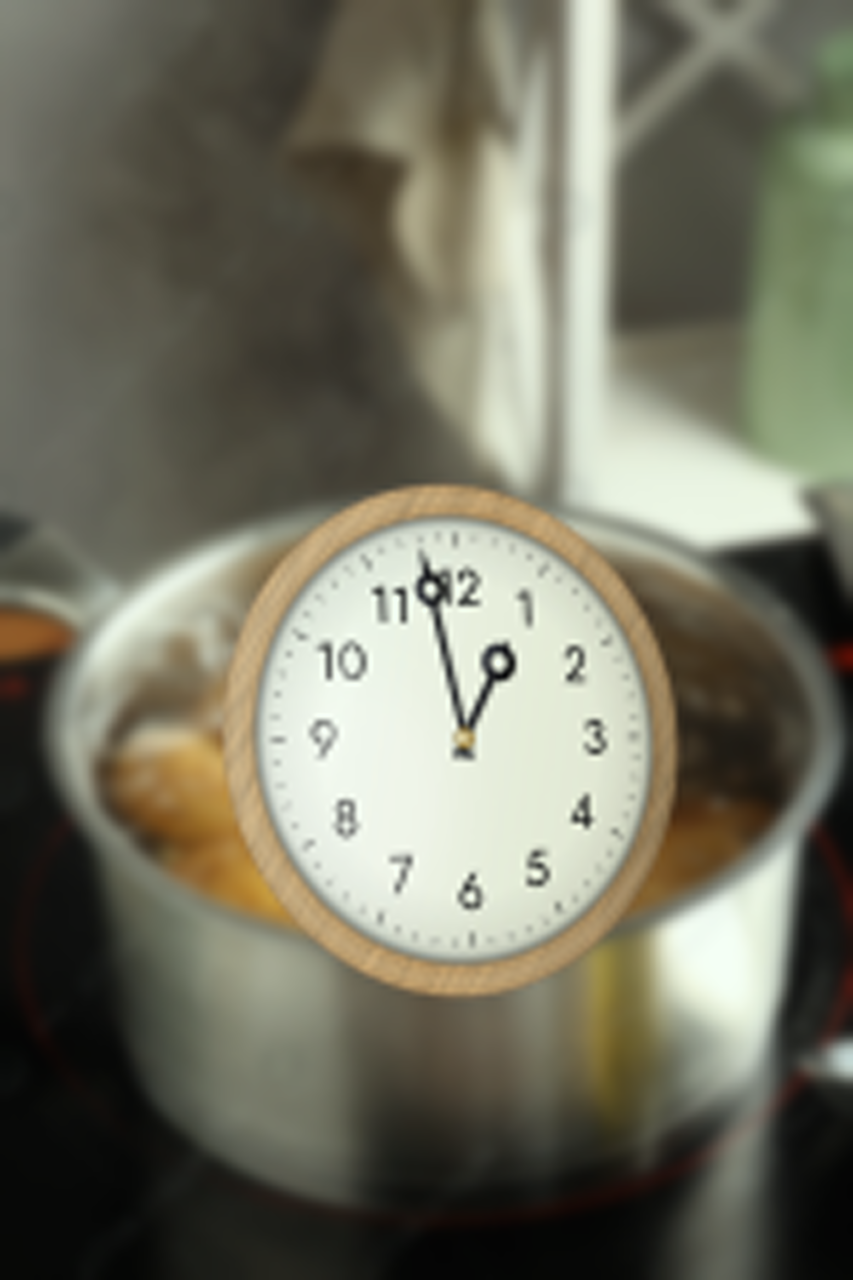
12.58
